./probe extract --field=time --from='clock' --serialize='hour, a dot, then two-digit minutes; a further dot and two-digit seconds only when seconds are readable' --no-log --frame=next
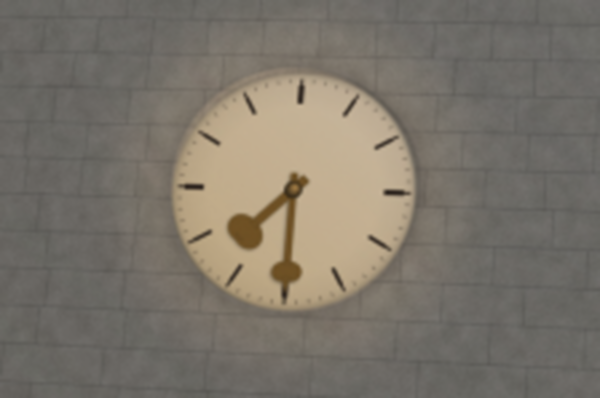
7.30
